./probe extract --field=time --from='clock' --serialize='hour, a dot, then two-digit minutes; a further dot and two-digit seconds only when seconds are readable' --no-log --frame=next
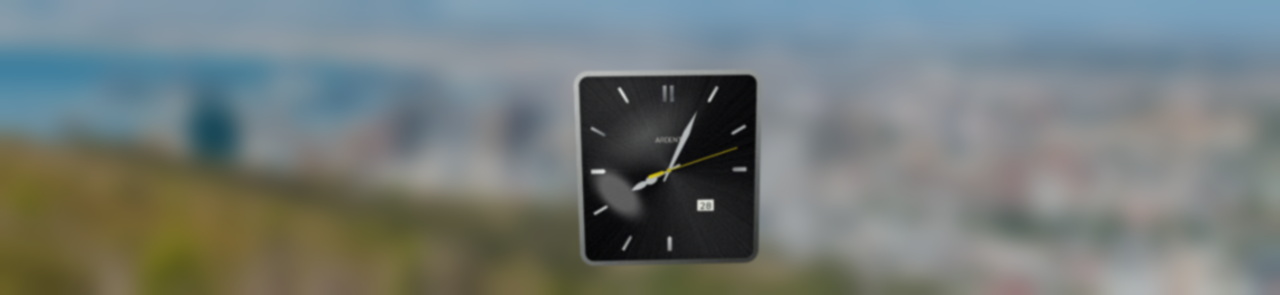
8.04.12
